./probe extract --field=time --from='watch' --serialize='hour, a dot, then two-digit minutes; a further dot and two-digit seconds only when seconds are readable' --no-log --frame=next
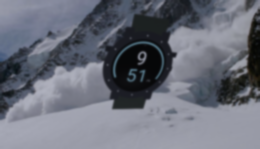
9.51
